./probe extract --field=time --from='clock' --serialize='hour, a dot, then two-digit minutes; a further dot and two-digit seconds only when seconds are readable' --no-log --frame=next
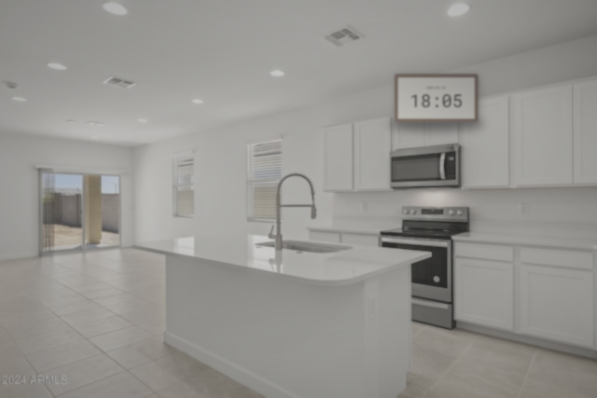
18.05
